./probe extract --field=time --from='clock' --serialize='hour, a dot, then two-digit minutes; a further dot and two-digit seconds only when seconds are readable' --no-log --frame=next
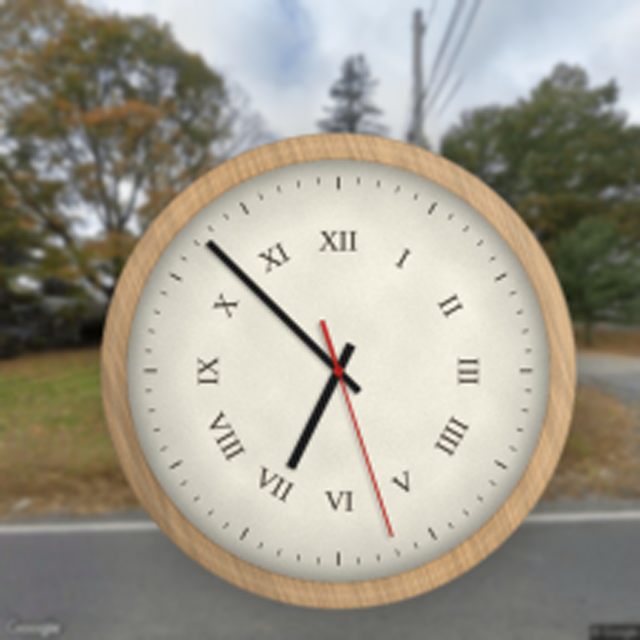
6.52.27
